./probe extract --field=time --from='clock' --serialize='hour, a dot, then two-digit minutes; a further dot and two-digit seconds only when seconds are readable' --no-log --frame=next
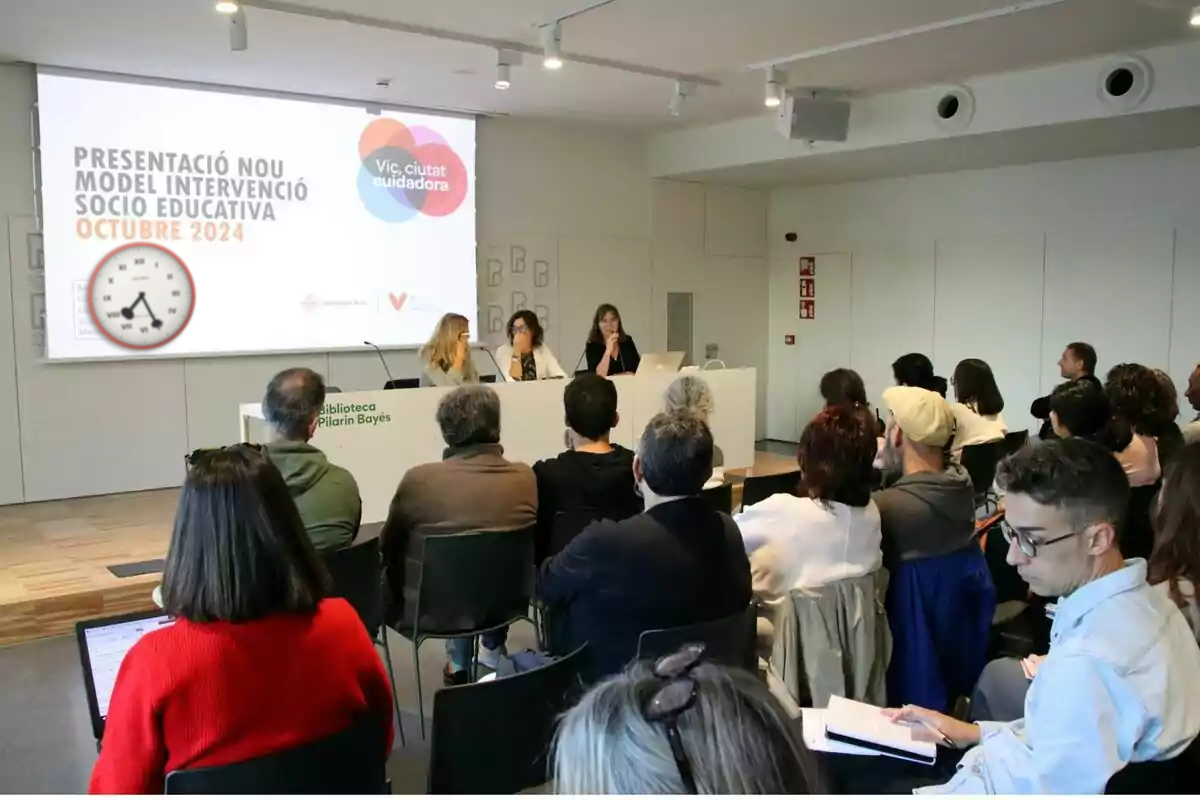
7.26
